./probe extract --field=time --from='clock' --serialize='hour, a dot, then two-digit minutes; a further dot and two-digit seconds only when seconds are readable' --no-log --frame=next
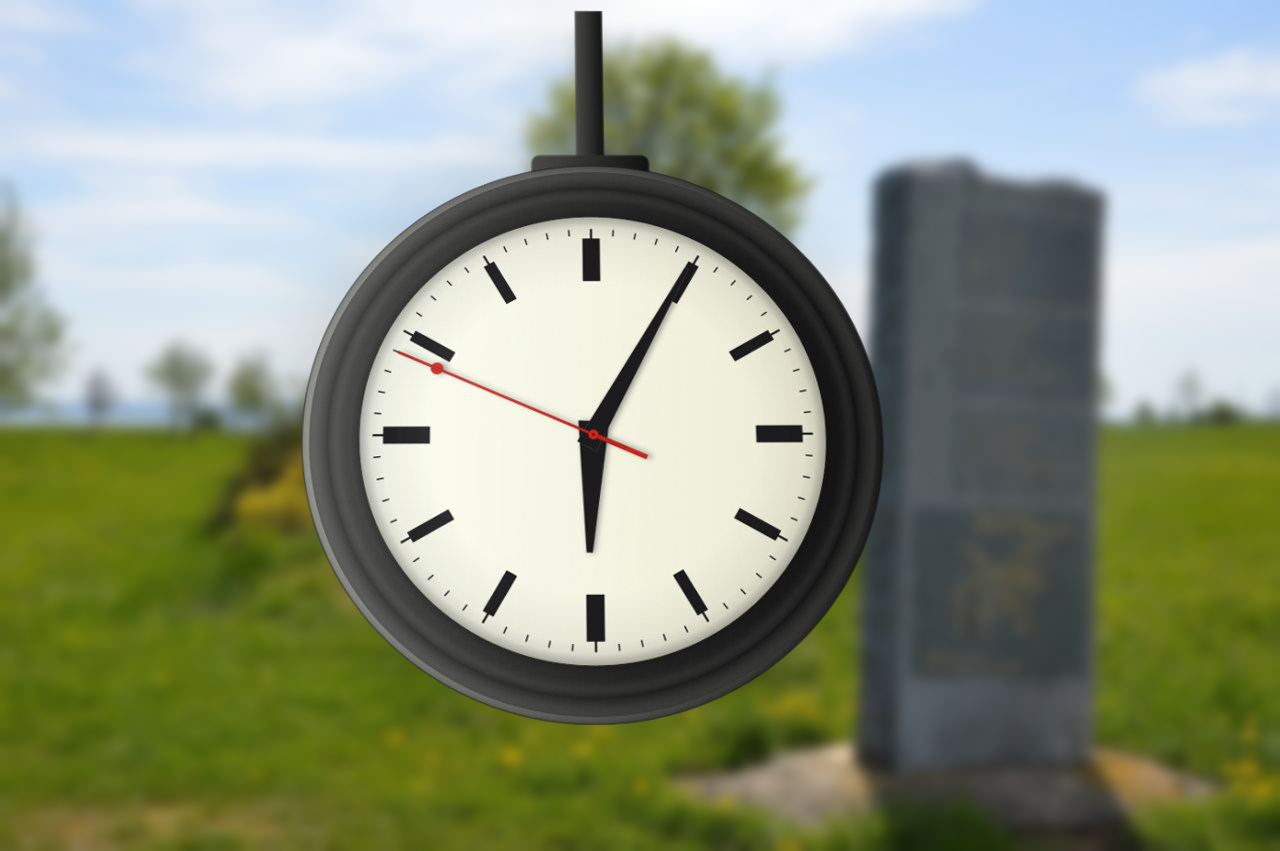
6.04.49
